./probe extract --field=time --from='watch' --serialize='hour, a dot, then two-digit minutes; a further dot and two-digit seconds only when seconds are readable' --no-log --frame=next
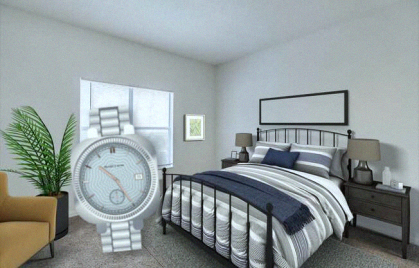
10.25
